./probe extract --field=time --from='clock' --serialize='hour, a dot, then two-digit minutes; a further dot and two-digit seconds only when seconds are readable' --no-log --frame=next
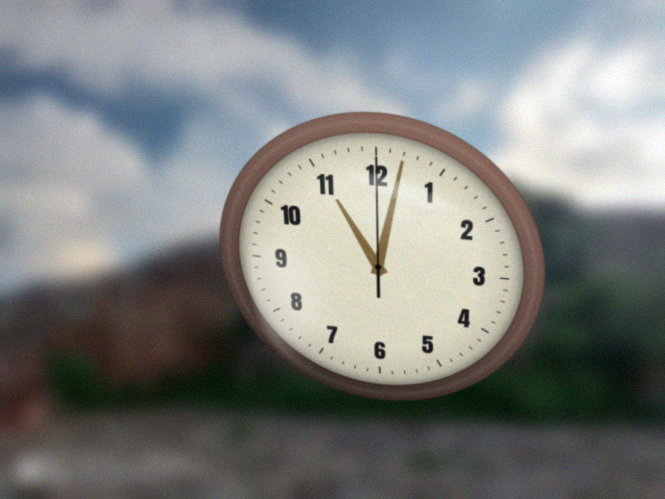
11.02.00
